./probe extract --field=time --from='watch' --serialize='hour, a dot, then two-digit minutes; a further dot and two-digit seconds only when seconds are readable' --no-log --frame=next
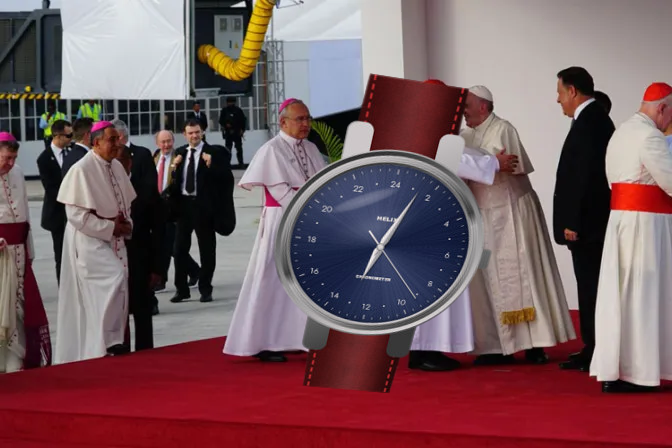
13.03.23
